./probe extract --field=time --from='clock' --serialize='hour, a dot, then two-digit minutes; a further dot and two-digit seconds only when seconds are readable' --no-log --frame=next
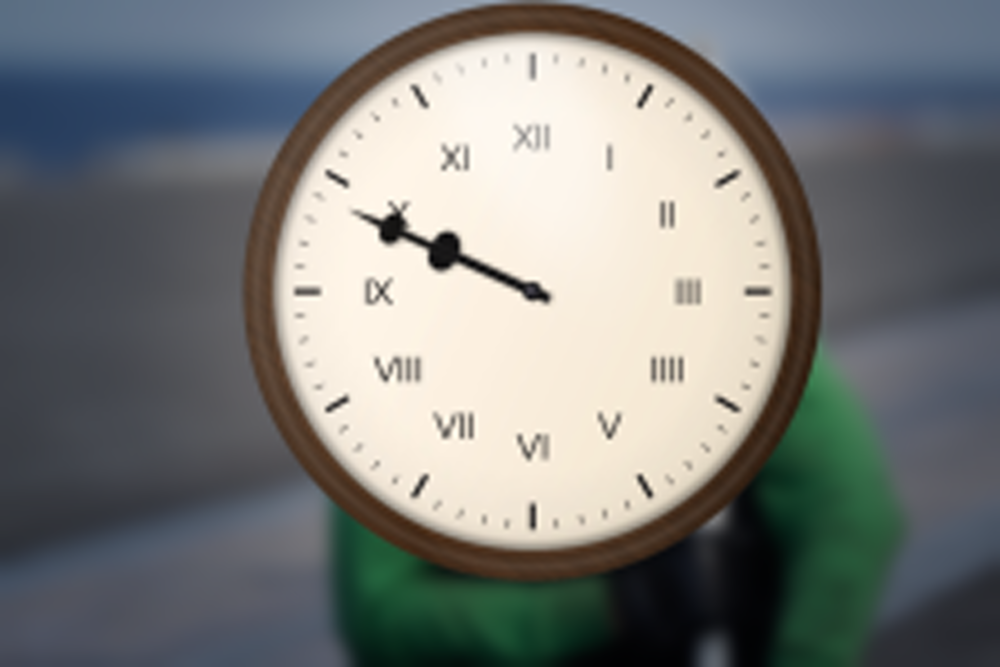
9.49
